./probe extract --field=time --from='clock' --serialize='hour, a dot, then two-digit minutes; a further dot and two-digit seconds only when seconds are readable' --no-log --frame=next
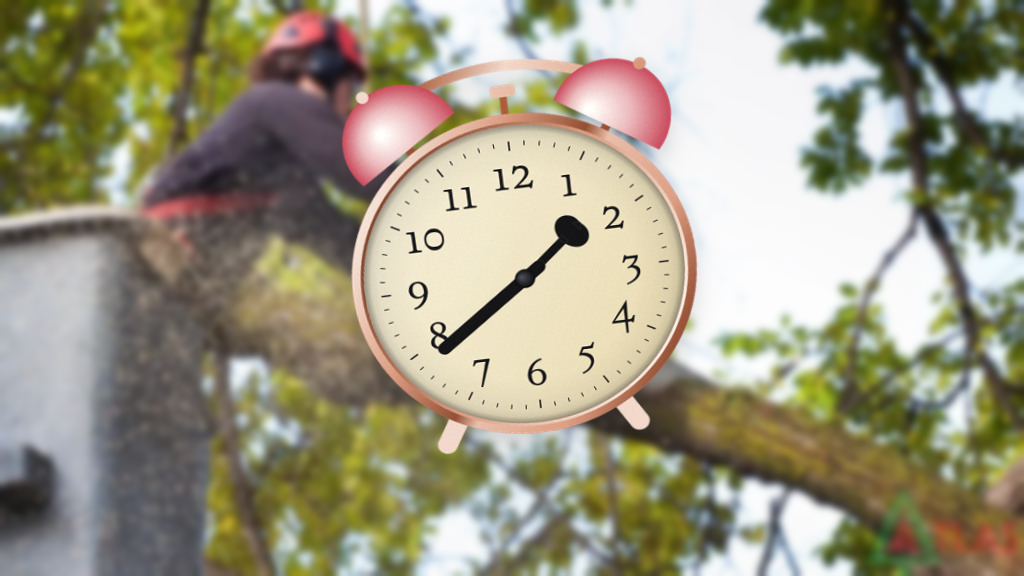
1.39
